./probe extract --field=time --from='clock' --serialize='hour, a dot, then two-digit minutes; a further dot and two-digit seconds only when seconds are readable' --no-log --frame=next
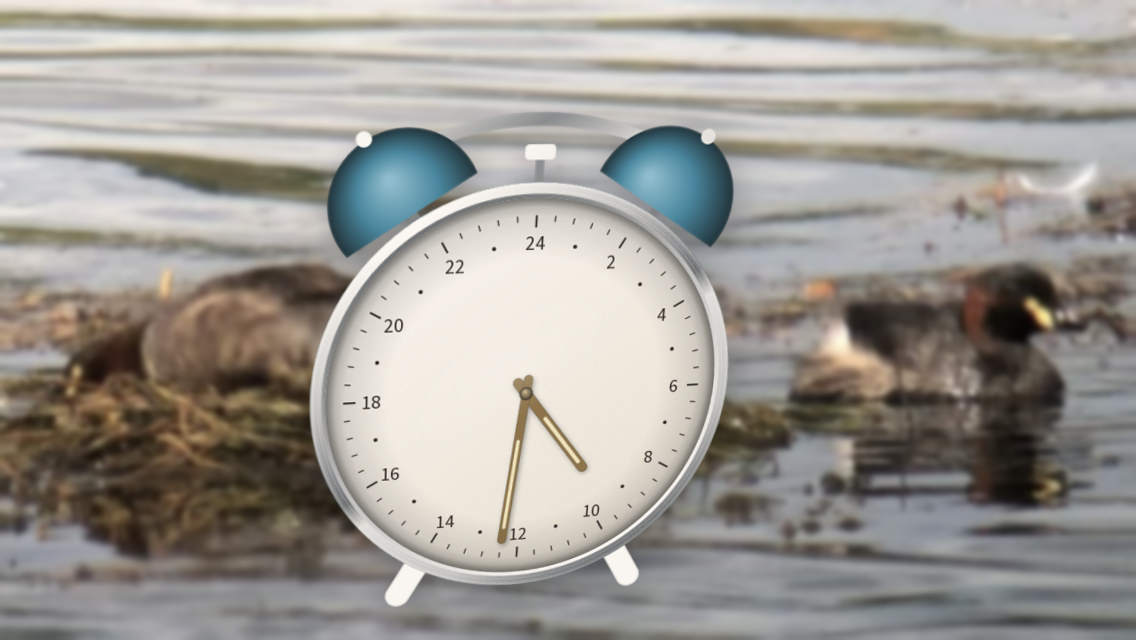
9.31
